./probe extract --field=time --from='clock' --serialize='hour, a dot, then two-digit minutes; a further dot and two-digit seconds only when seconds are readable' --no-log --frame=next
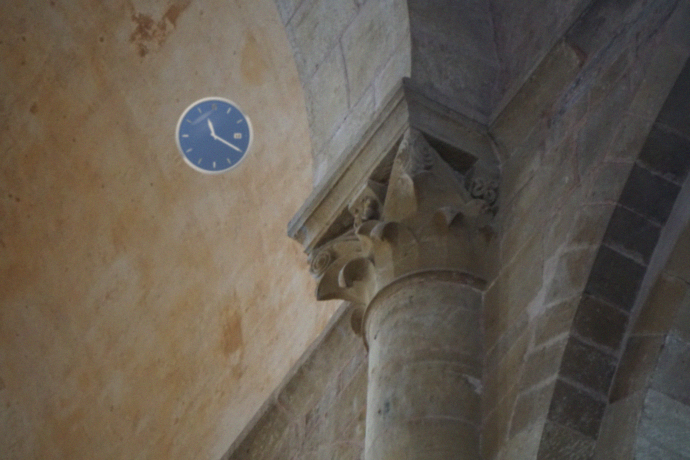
11.20
